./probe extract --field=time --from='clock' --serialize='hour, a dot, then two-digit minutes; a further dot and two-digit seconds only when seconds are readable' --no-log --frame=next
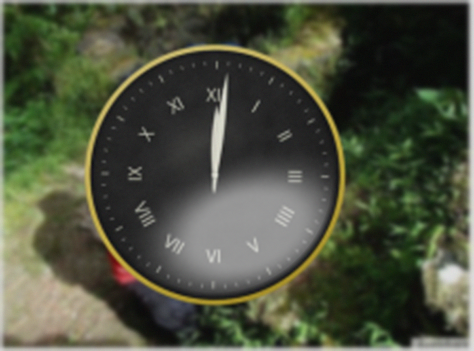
12.01
